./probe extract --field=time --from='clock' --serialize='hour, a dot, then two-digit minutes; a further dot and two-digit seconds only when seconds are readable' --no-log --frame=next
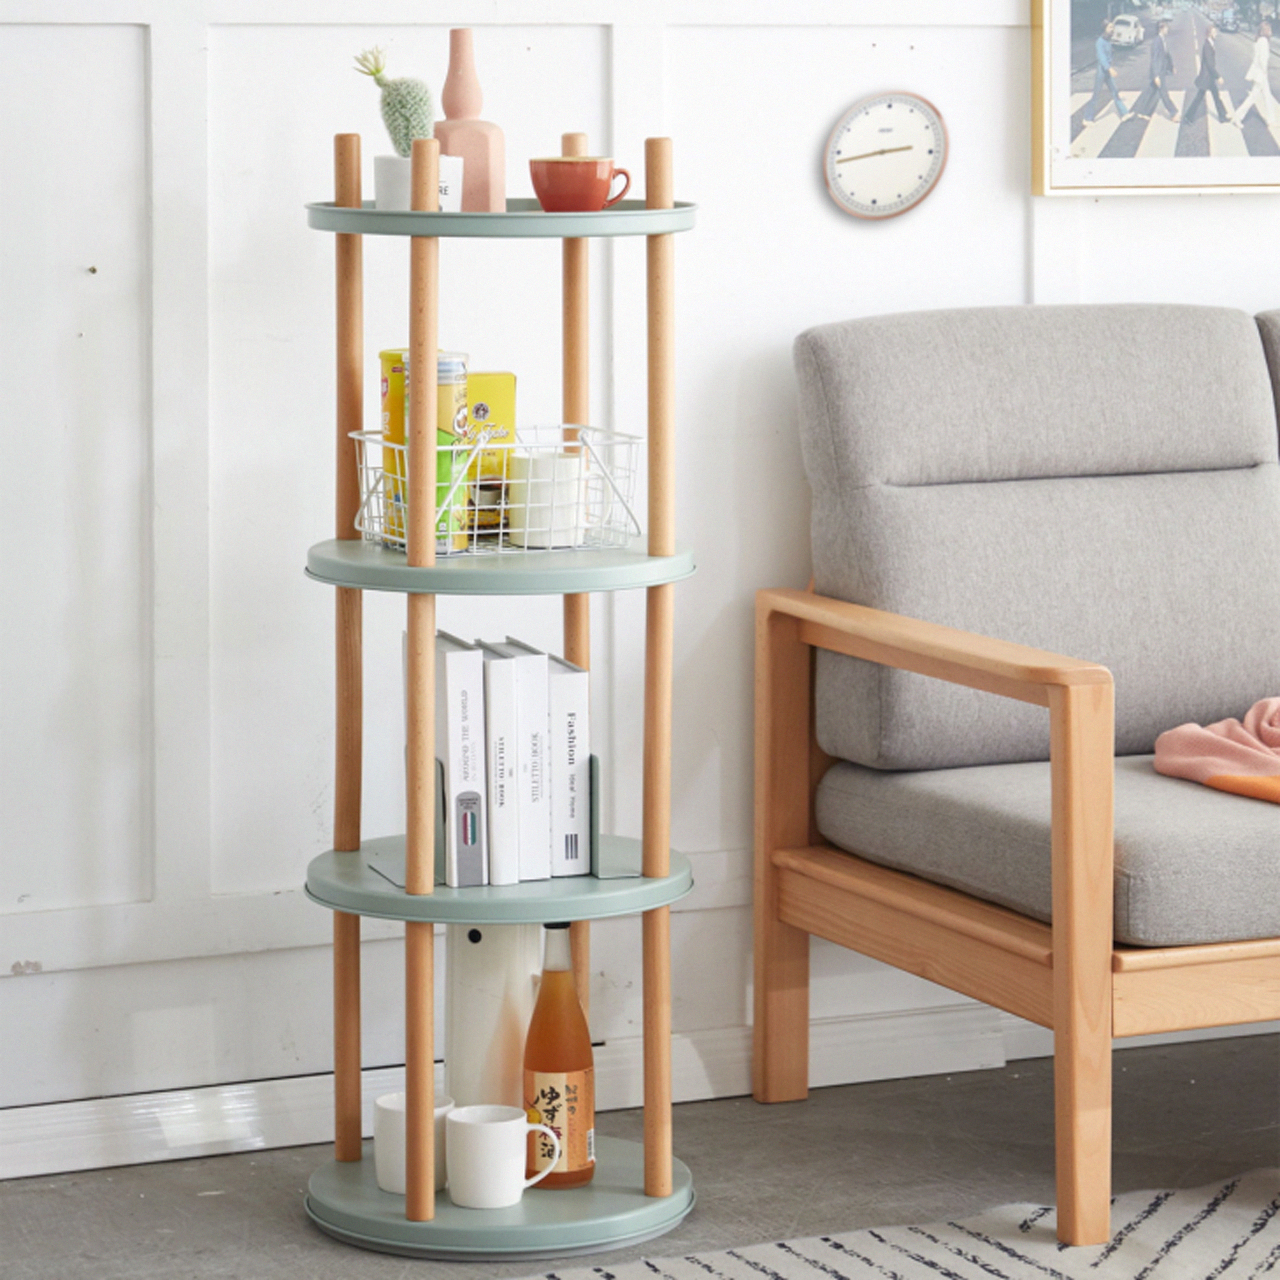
2.43
